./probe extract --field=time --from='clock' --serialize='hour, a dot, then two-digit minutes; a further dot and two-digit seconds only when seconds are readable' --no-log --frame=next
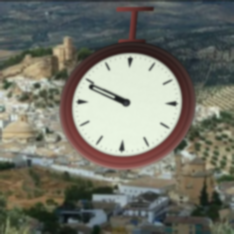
9.49
